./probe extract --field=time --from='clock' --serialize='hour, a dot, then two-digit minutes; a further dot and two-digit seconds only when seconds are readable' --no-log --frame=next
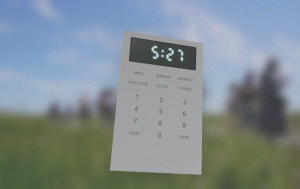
5.27
